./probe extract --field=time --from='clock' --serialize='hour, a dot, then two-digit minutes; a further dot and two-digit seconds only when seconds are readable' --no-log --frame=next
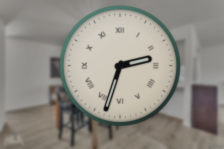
2.33
